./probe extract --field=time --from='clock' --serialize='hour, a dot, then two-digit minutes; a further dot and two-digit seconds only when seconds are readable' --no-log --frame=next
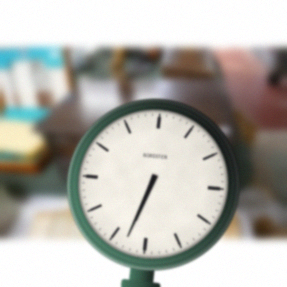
6.33
